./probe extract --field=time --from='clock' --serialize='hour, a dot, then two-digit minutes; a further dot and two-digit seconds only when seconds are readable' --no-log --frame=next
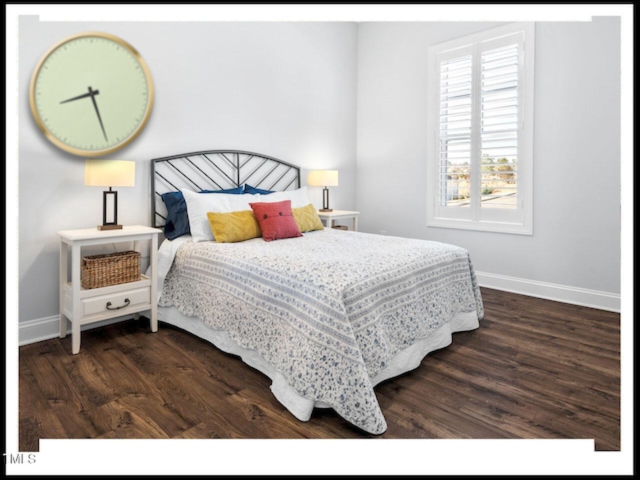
8.27
